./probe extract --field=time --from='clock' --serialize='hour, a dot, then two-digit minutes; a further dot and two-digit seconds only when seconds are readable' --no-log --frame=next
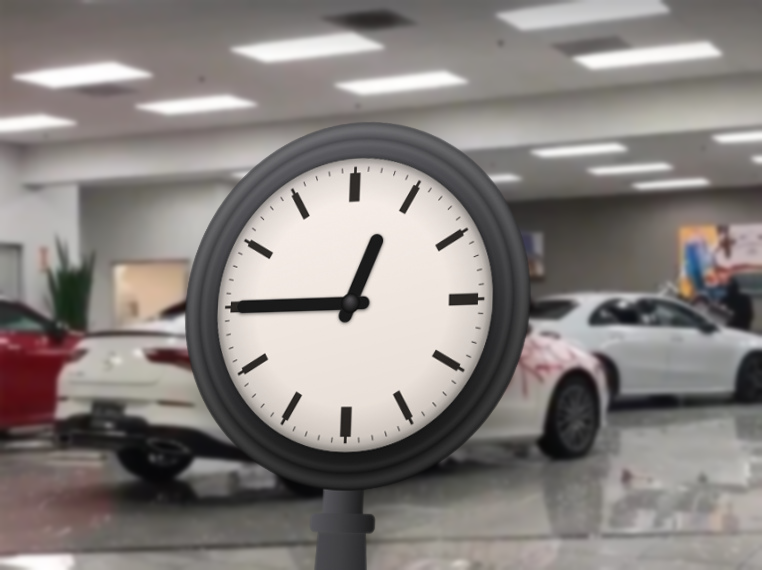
12.45
